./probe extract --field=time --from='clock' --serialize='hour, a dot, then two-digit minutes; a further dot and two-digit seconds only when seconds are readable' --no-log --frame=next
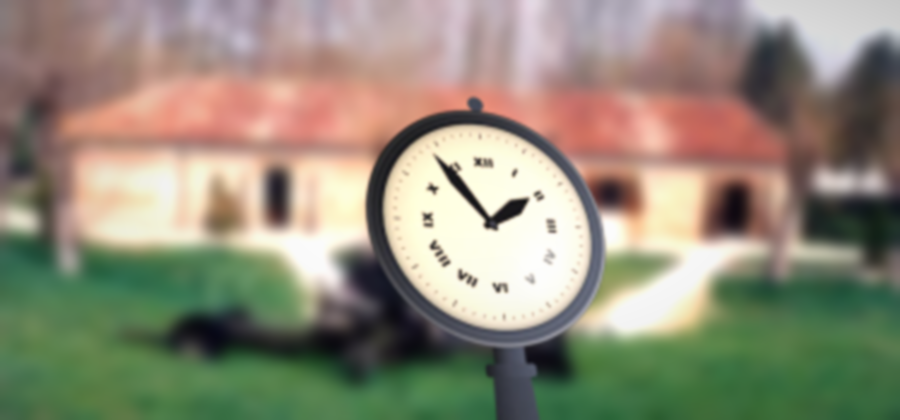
1.54
